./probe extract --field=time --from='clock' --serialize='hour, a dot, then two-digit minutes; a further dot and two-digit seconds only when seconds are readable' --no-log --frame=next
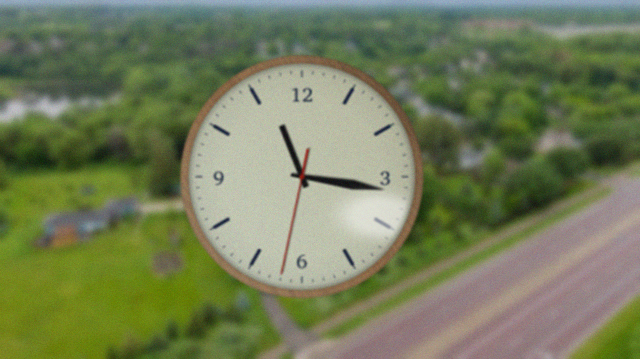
11.16.32
